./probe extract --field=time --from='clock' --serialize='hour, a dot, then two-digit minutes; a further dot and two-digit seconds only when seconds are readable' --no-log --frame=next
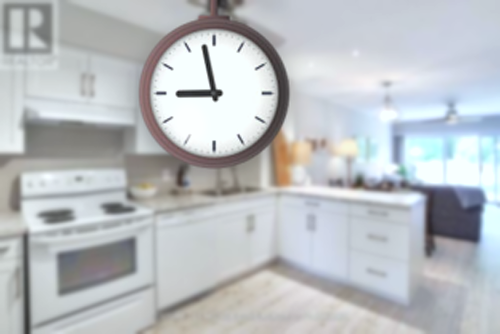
8.58
